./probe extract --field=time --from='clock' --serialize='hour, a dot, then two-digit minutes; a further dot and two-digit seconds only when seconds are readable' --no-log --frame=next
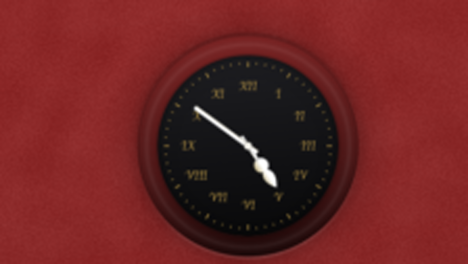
4.51
